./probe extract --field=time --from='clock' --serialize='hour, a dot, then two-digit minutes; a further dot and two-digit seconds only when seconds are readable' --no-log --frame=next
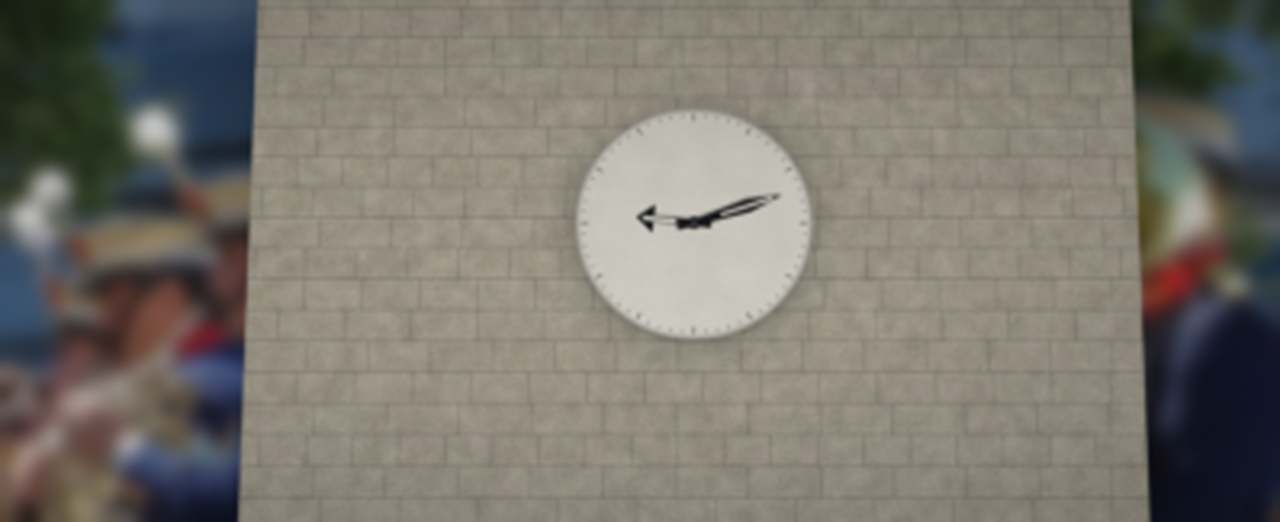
9.12
